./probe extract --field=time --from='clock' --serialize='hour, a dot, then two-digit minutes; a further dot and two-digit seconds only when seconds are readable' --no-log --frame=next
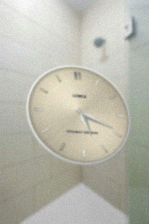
5.19
